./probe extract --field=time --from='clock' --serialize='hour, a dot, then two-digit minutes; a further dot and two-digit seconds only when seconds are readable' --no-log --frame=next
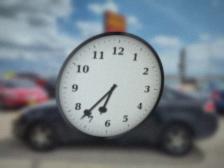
6.37
